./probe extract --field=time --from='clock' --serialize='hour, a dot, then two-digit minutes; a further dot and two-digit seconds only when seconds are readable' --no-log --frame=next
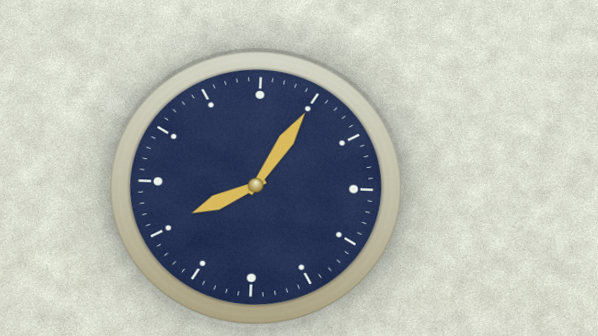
8.05
